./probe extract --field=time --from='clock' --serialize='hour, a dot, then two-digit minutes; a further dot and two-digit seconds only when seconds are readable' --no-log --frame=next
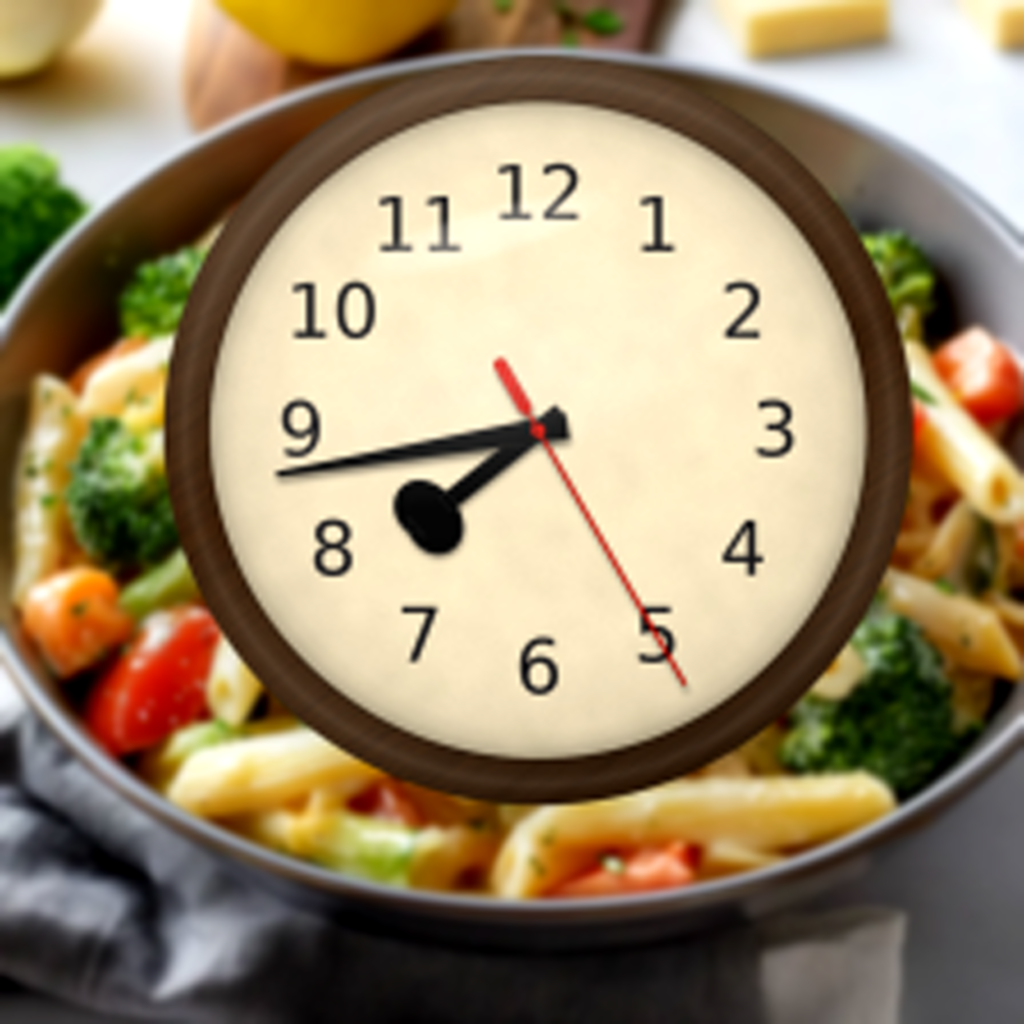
7.43.25
